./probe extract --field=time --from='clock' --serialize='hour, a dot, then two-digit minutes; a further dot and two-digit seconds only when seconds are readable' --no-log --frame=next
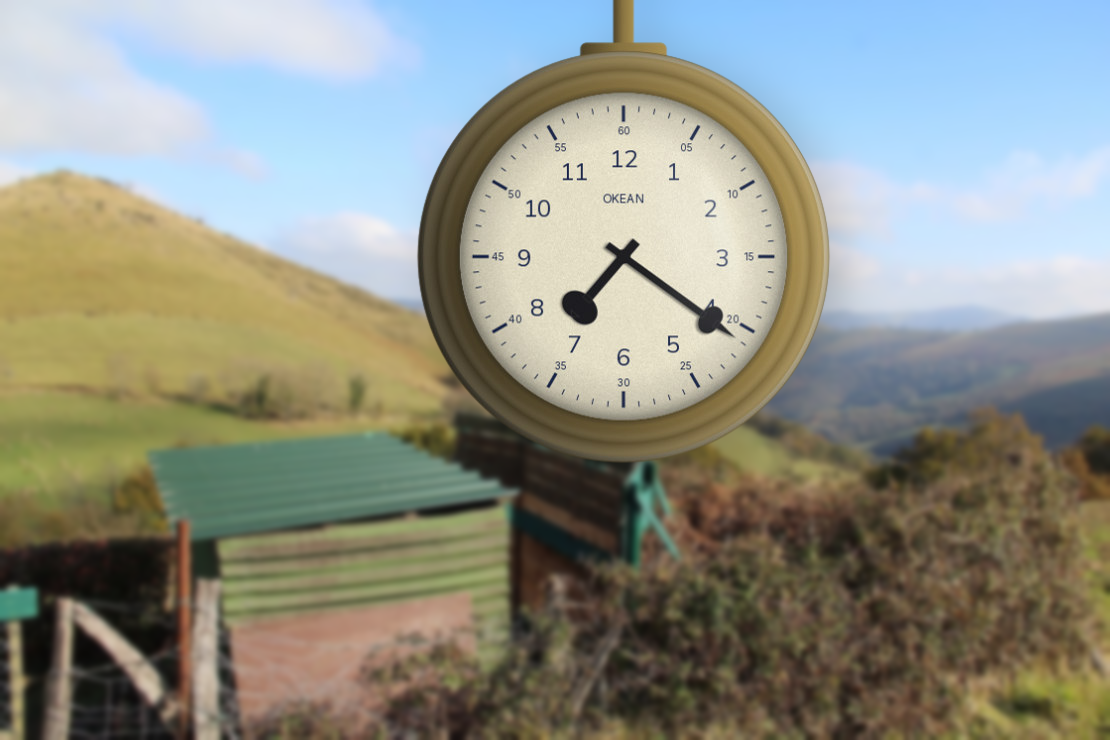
7.21
